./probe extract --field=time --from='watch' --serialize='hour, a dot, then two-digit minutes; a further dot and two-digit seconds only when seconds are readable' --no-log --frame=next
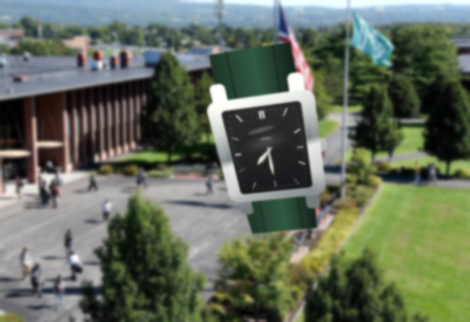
7.30
